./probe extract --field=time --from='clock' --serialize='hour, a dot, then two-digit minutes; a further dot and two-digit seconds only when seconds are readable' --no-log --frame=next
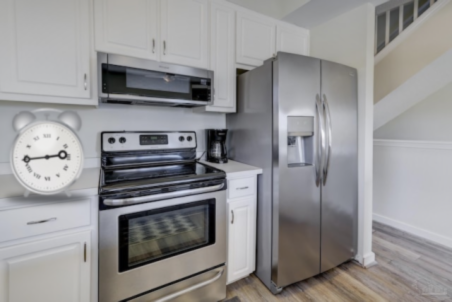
2.44
